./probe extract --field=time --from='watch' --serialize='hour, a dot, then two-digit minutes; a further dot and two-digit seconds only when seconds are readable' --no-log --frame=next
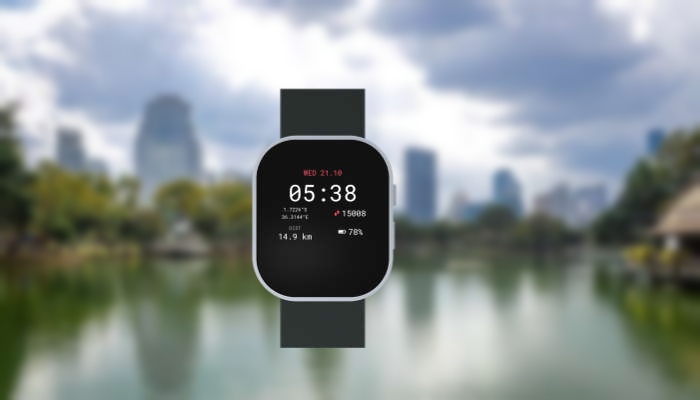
5.38
